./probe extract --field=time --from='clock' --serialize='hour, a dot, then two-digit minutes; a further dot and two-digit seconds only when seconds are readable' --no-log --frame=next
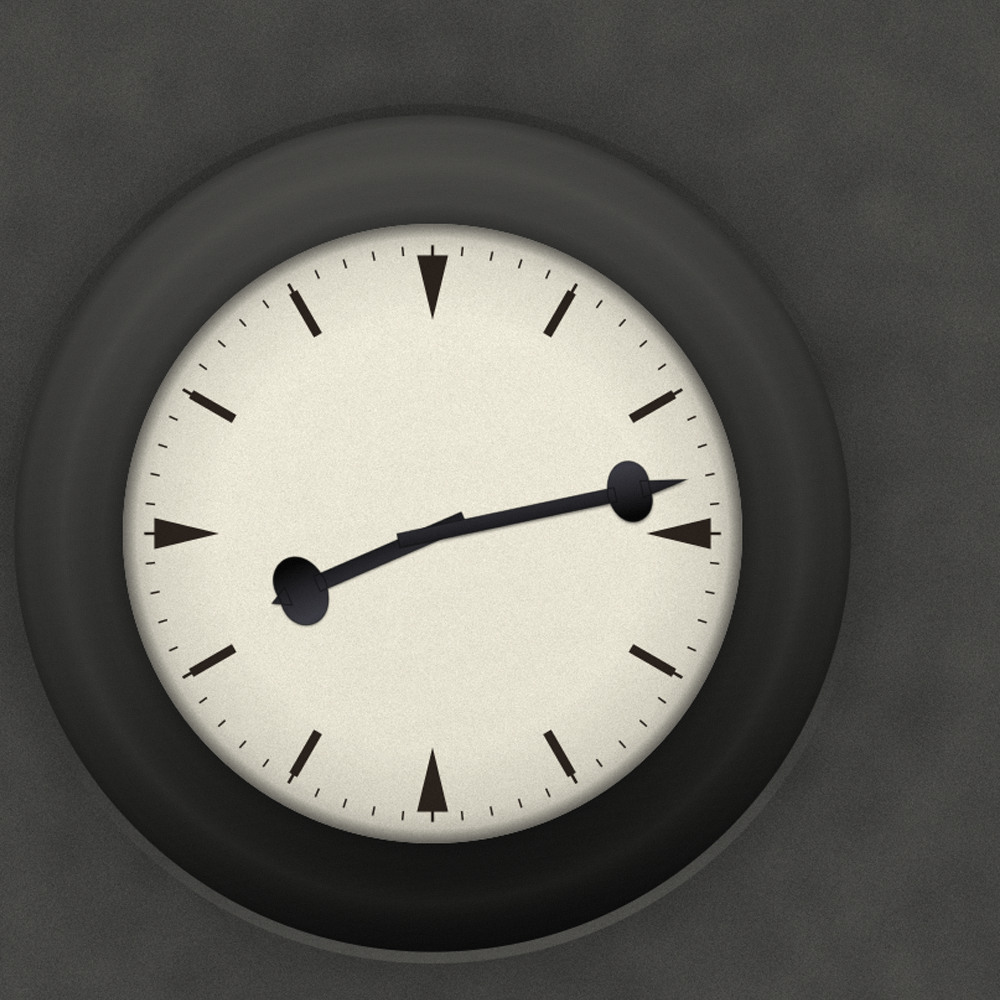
8.13
